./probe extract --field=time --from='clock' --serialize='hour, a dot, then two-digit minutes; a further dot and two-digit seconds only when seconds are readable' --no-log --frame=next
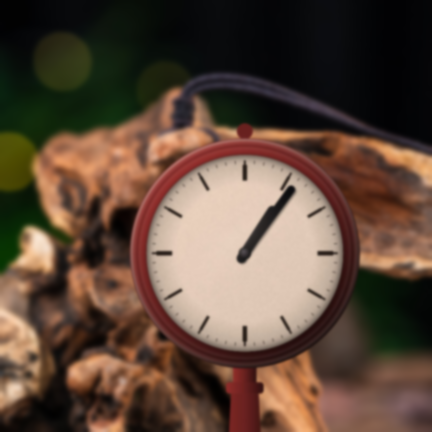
1.06
